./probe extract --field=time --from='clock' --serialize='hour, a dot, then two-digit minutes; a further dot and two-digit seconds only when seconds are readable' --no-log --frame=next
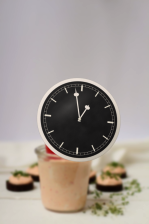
12.58
